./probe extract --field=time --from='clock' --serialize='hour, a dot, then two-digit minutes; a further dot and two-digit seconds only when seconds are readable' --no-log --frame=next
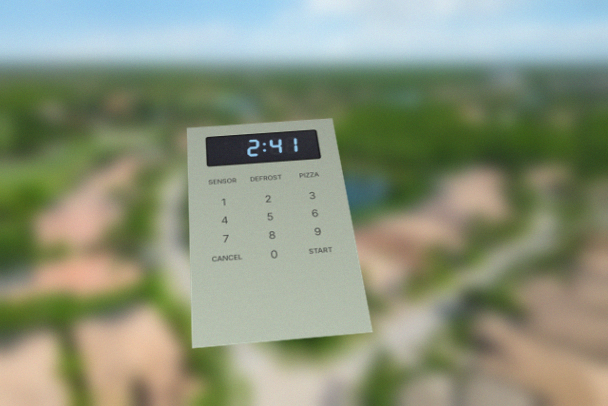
2.41
